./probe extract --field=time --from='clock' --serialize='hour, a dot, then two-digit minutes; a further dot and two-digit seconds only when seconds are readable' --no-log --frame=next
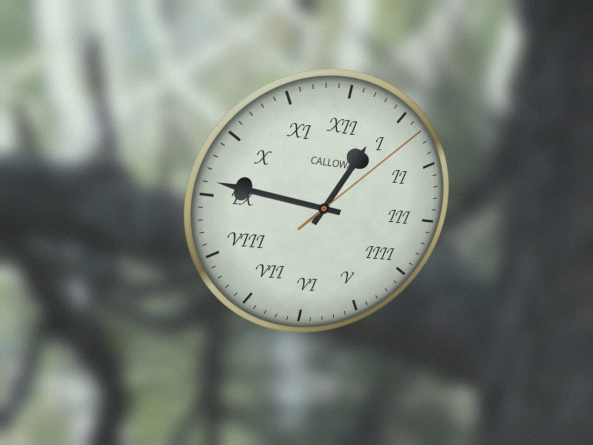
12.46.07
